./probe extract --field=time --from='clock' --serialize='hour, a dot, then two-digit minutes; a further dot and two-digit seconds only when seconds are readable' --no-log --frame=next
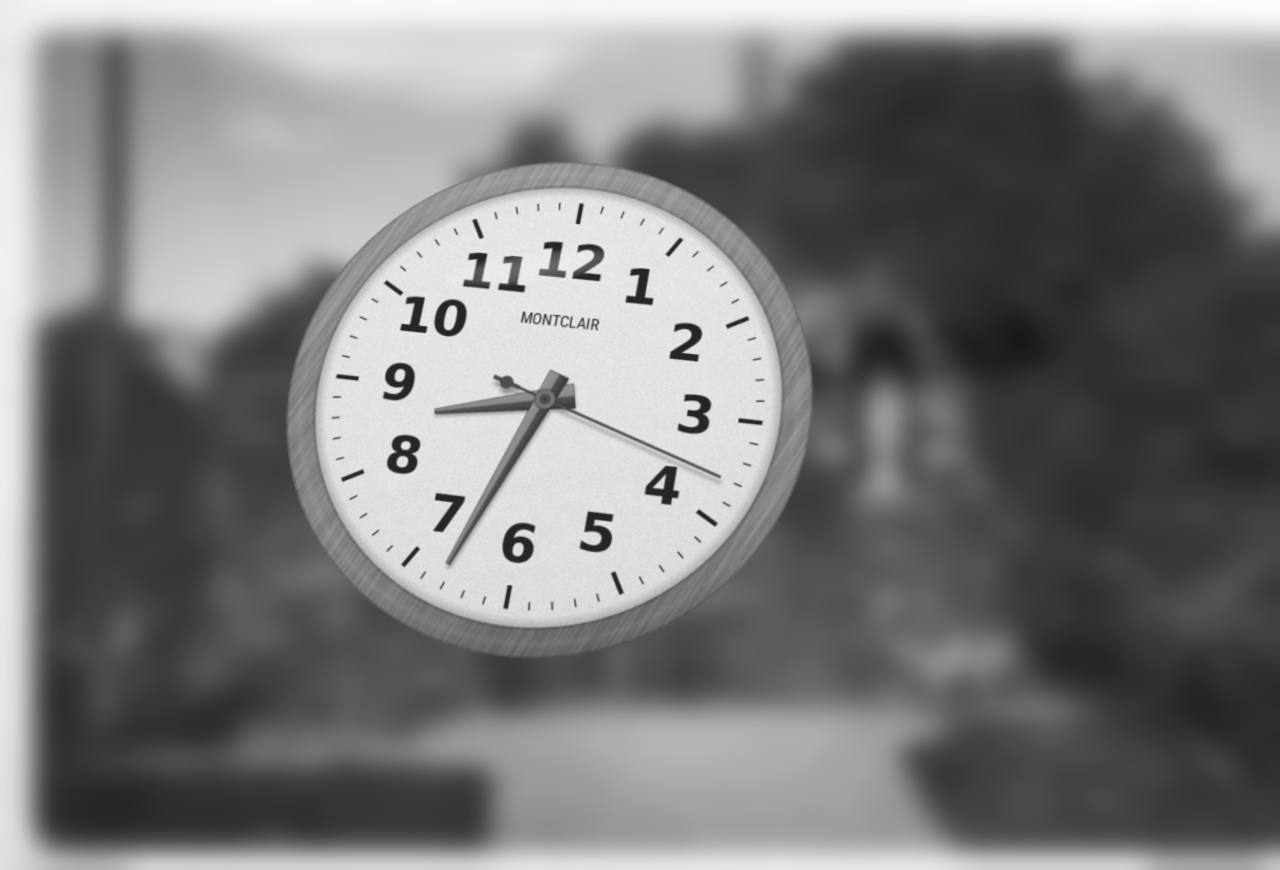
8.33.18
